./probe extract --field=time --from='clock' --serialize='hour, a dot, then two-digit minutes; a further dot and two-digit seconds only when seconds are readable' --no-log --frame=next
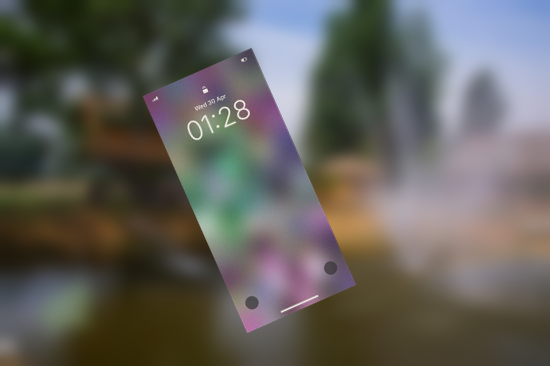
1.28
